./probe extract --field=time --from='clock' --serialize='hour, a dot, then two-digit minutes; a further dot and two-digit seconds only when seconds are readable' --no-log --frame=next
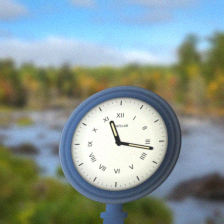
11.17
